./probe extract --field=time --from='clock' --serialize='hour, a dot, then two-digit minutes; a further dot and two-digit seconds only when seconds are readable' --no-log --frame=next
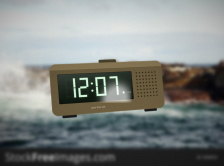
12.07
